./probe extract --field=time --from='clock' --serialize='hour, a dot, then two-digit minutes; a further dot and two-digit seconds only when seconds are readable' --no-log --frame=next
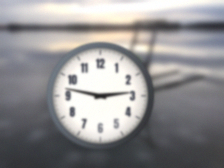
2.47
